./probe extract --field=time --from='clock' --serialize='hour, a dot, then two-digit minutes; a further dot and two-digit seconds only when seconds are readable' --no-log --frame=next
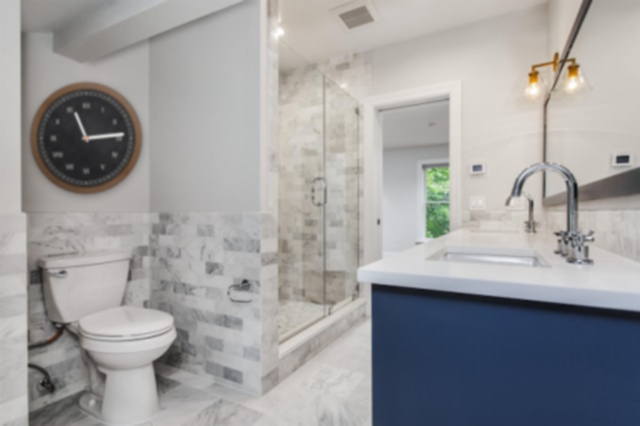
11.14
